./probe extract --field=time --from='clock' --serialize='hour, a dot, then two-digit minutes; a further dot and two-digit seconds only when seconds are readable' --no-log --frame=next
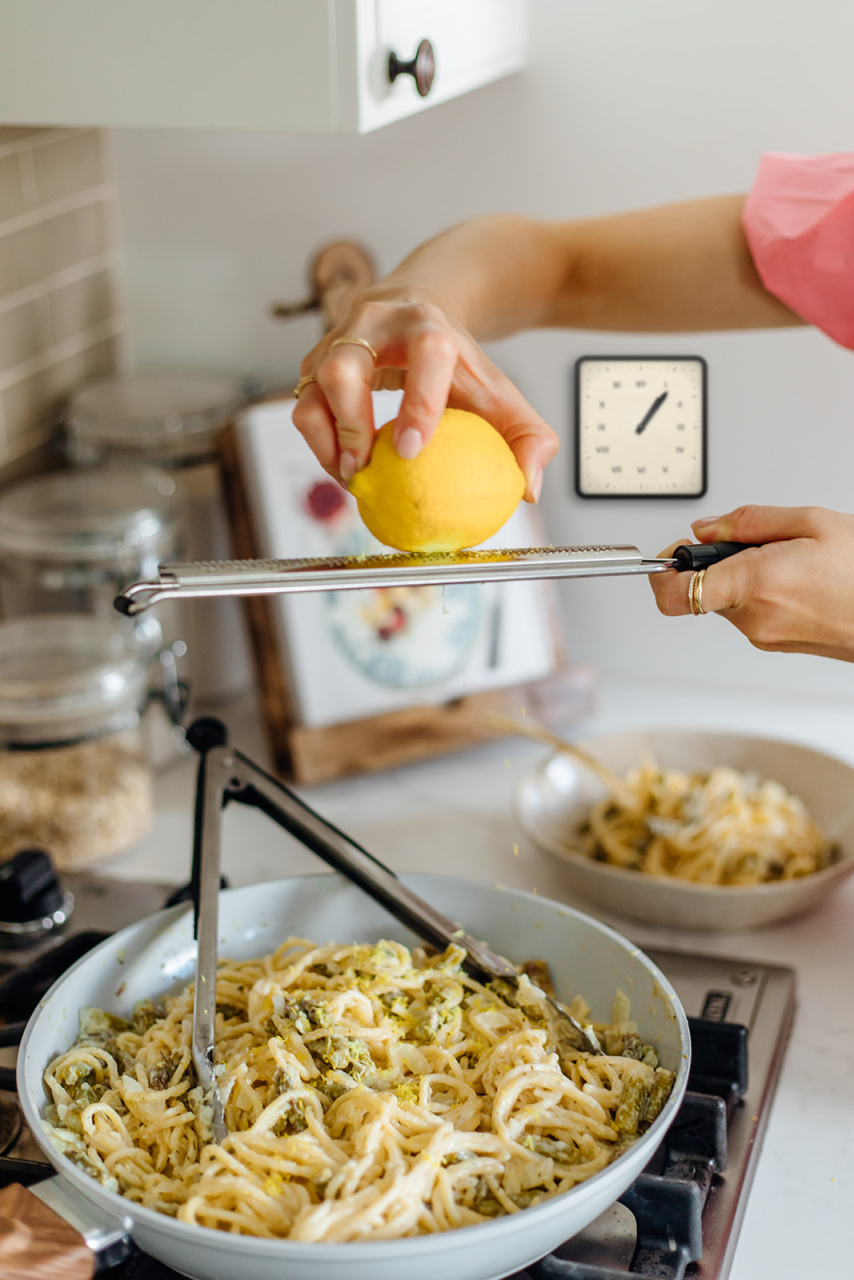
1.06
